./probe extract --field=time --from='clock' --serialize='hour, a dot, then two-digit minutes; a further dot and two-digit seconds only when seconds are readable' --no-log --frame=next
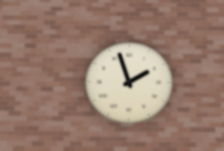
1.57
